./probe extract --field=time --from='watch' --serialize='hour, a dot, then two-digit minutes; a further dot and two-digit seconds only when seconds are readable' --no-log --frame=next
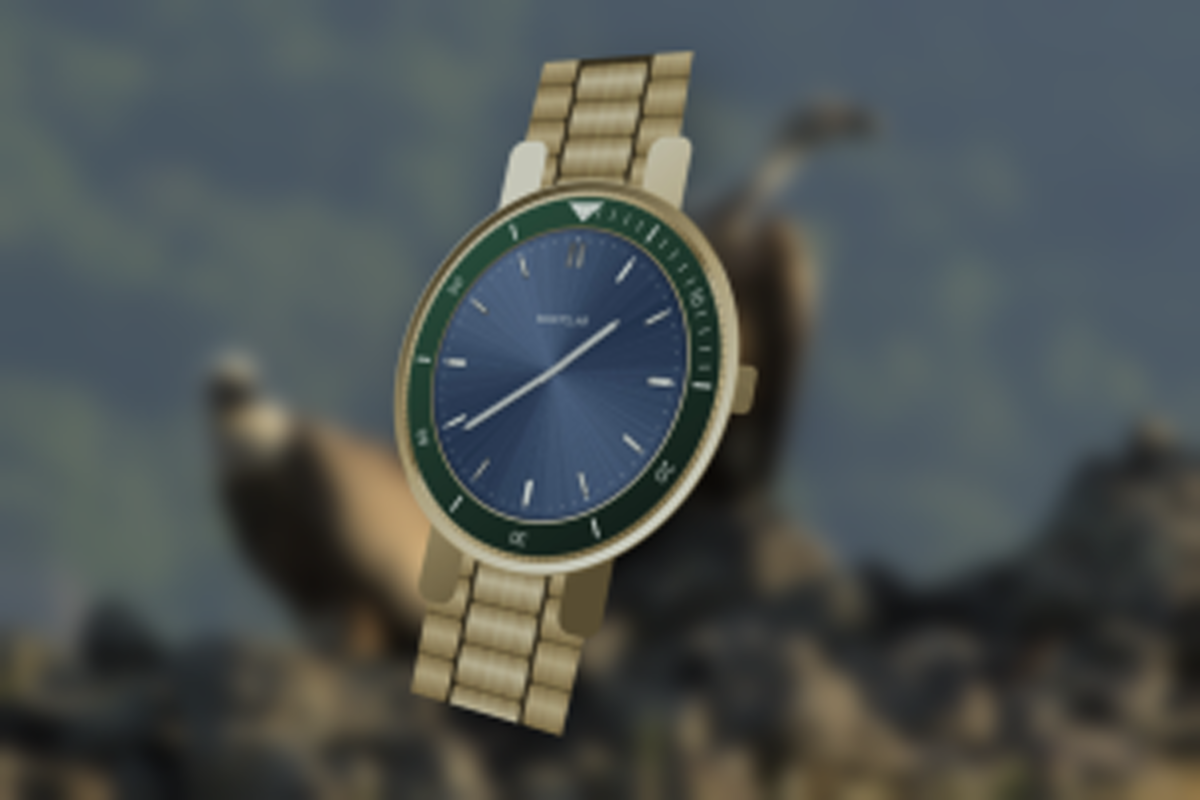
1.39
